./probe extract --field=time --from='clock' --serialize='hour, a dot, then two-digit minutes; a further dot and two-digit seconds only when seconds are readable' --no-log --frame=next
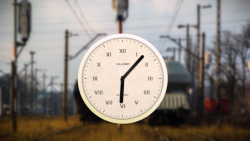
6.07
